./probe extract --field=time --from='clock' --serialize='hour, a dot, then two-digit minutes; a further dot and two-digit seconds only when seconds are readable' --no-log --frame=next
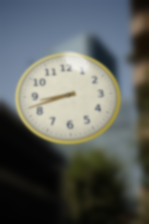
8.42
